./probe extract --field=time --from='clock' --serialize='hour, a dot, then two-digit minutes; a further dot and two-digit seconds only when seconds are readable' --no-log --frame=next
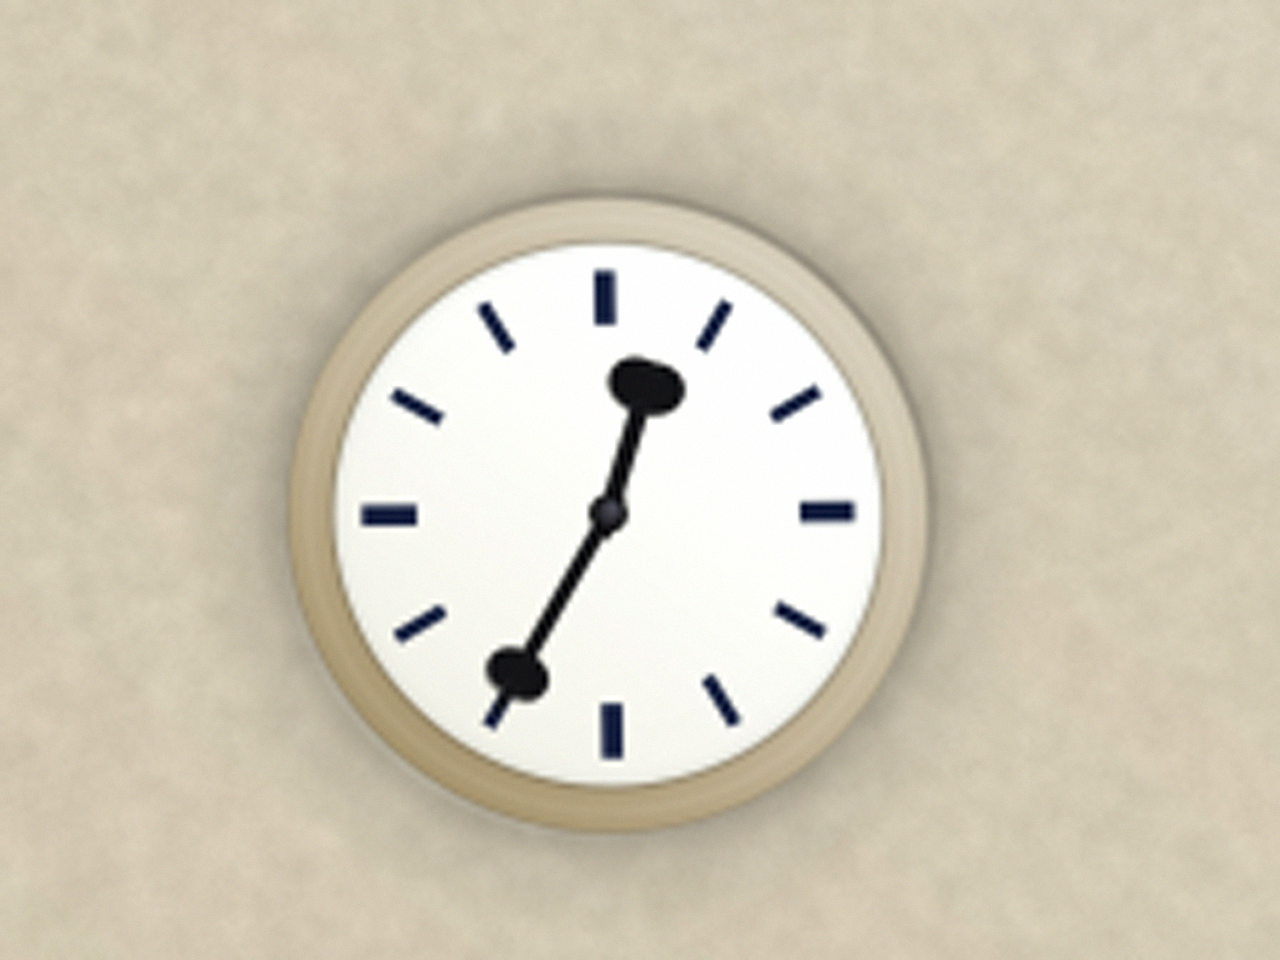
12.35
